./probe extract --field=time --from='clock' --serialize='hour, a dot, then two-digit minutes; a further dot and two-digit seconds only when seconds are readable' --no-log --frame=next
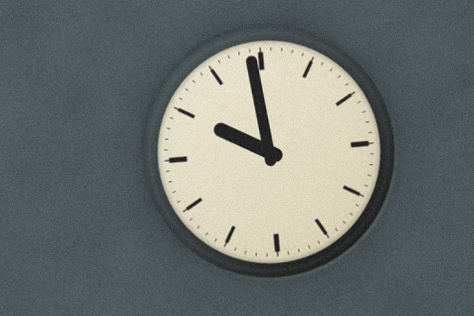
9.59
